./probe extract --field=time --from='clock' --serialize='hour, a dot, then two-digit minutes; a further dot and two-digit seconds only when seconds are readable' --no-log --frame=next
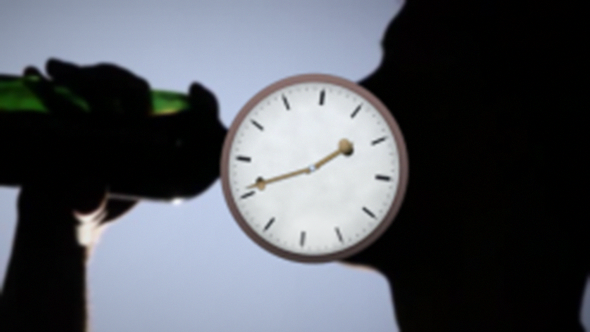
1.41
